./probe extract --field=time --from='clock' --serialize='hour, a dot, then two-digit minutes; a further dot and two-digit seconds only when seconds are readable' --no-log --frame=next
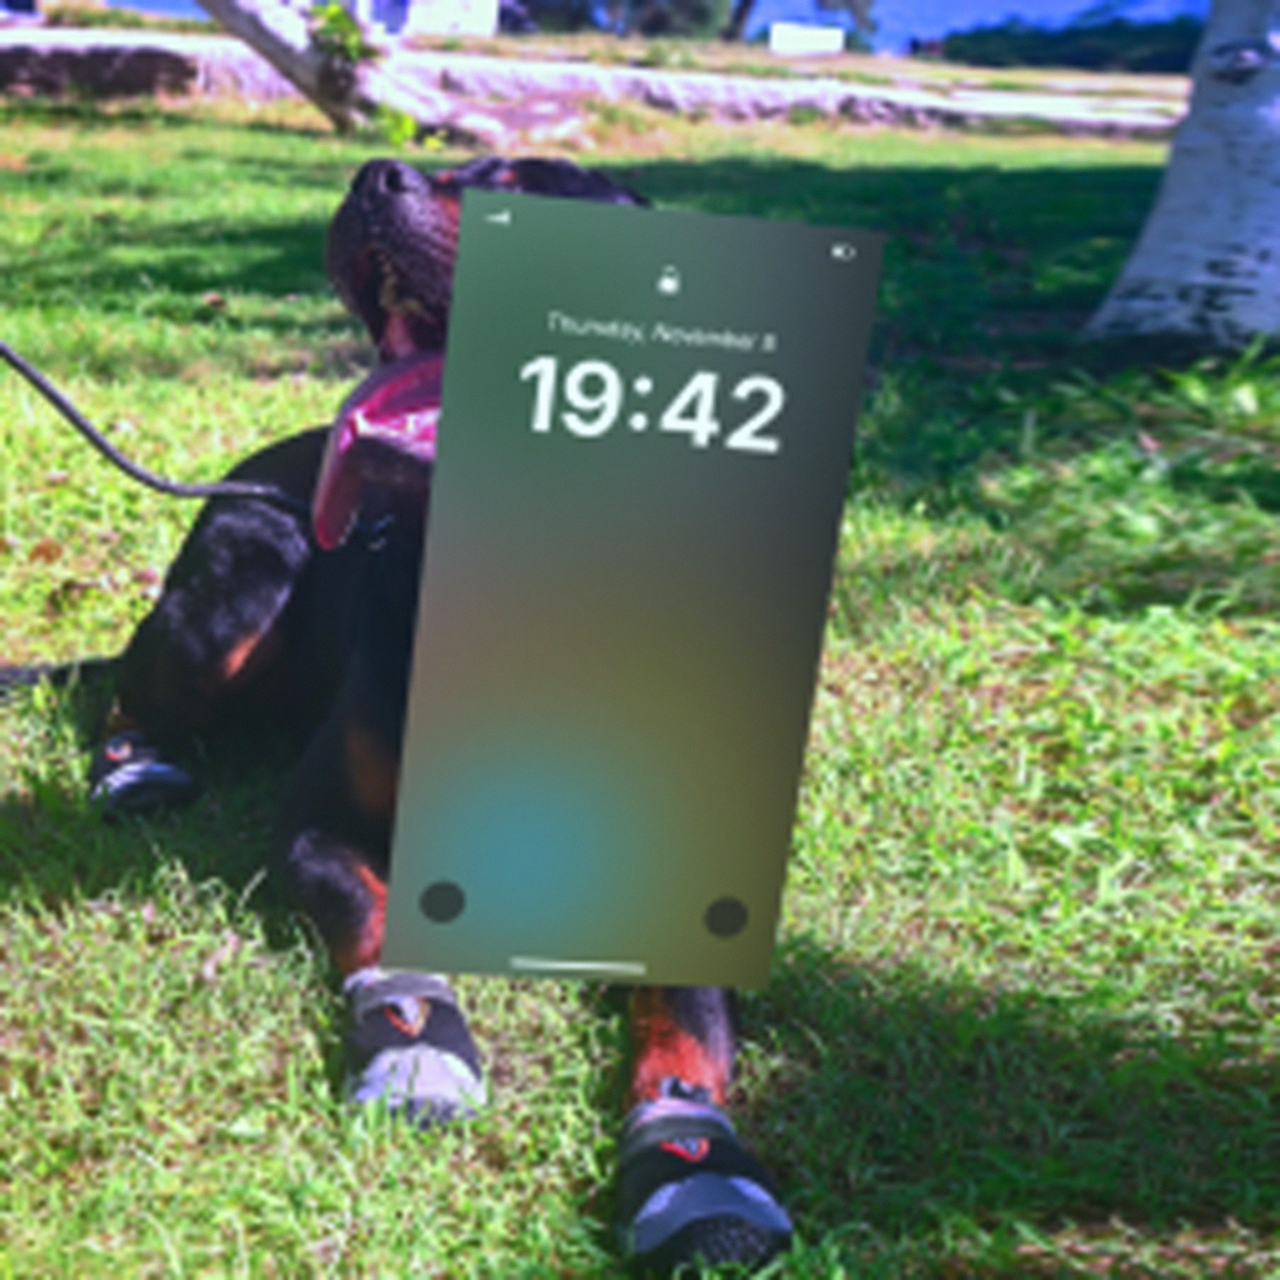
19.42
